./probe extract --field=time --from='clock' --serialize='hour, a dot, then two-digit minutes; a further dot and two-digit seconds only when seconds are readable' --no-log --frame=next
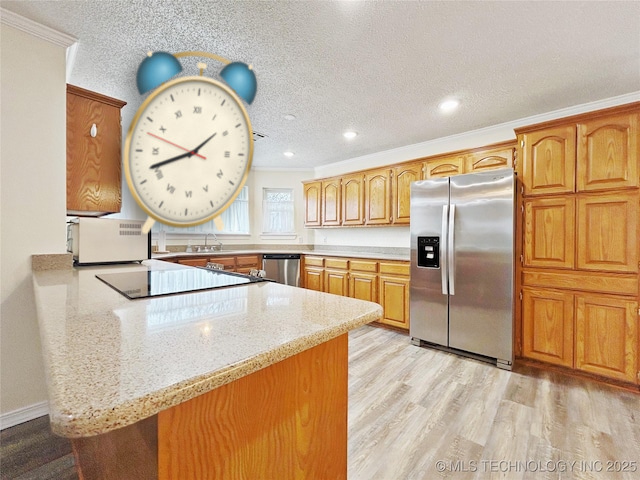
1.41.48
